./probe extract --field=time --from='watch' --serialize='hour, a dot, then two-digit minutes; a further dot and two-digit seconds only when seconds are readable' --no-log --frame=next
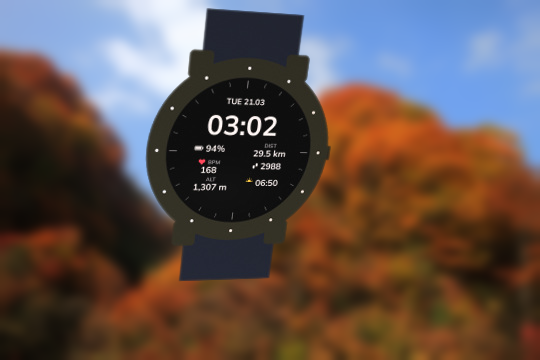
3.02
